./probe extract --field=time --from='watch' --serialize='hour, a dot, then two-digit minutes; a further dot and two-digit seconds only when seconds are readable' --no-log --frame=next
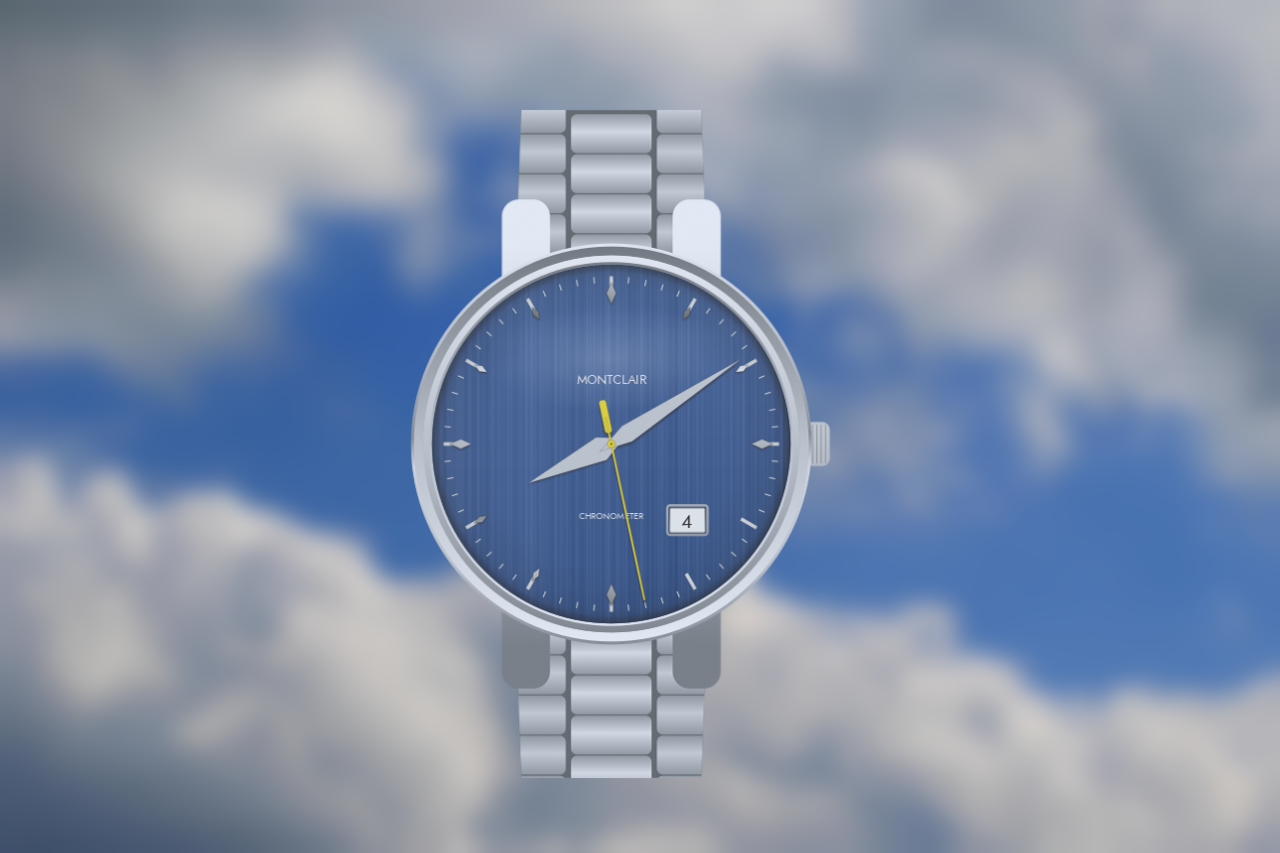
8.09.28
